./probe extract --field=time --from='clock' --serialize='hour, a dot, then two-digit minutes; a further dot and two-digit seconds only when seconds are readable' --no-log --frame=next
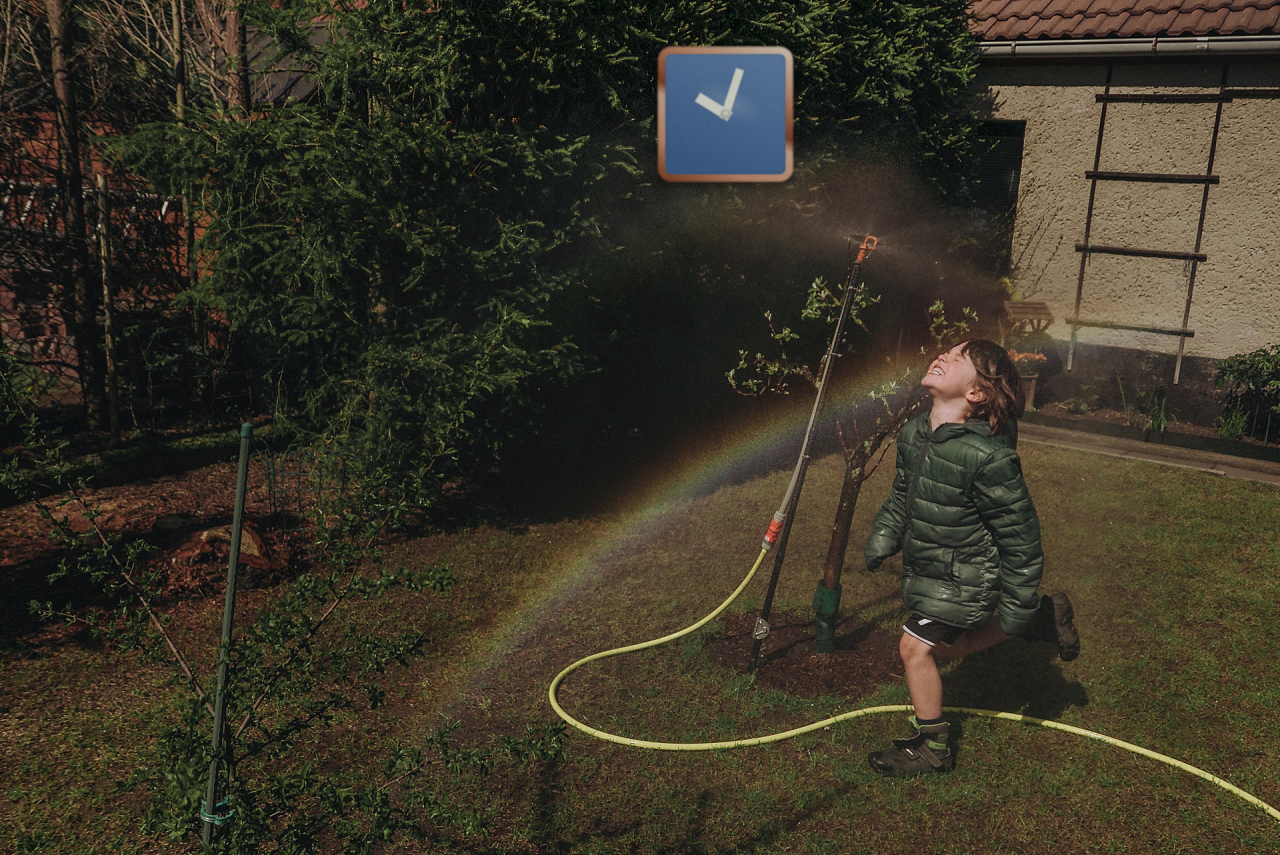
10.03
